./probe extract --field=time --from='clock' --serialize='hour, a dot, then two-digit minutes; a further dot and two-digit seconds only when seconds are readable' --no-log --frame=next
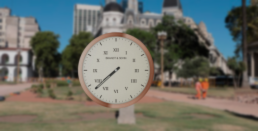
7.38
